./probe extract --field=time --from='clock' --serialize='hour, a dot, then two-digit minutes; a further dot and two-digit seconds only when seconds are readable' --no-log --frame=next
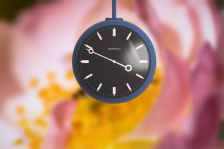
3.49
